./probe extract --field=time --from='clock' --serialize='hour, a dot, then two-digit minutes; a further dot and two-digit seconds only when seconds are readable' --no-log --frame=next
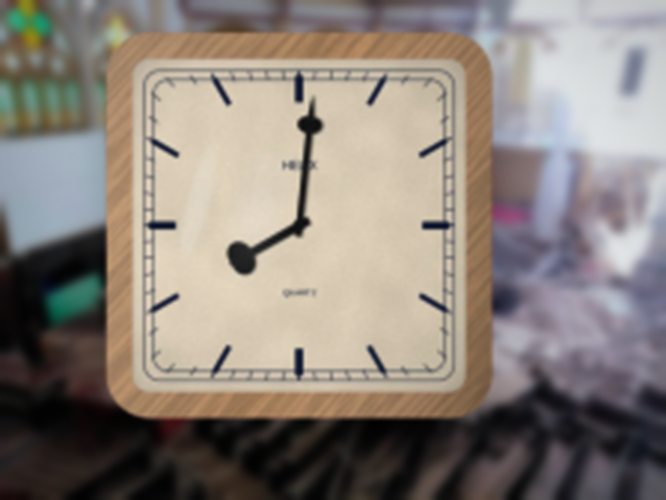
8.01
